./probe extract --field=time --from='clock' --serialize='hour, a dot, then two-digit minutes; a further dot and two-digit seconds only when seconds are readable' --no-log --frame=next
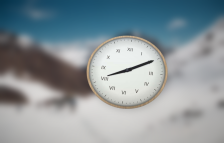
8.10
